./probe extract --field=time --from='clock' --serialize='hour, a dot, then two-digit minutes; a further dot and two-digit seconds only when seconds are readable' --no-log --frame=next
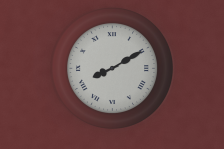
8.10
